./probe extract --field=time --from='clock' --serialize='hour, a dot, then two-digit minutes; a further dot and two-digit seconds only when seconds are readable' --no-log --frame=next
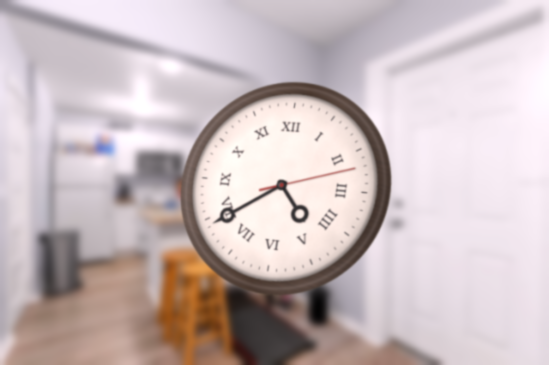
4.39.12
